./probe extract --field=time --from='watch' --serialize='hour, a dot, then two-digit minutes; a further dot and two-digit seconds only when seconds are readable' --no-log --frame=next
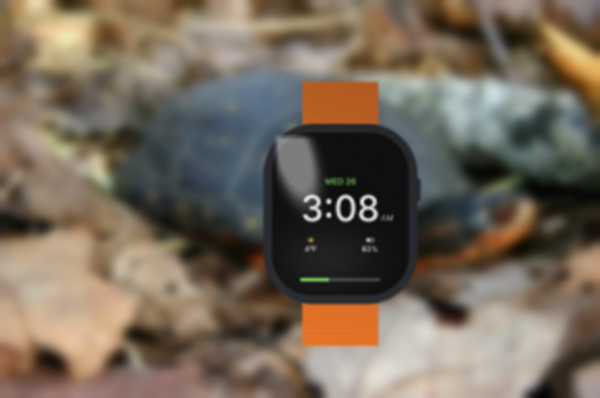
3.08
